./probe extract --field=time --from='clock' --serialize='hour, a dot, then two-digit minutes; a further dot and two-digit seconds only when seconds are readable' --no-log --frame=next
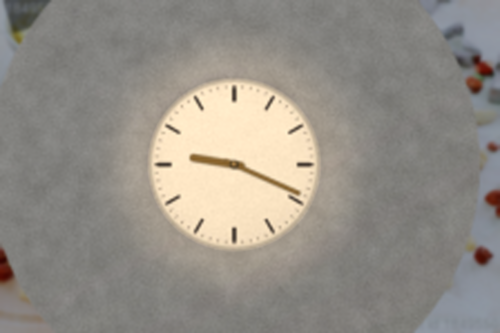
9.19
